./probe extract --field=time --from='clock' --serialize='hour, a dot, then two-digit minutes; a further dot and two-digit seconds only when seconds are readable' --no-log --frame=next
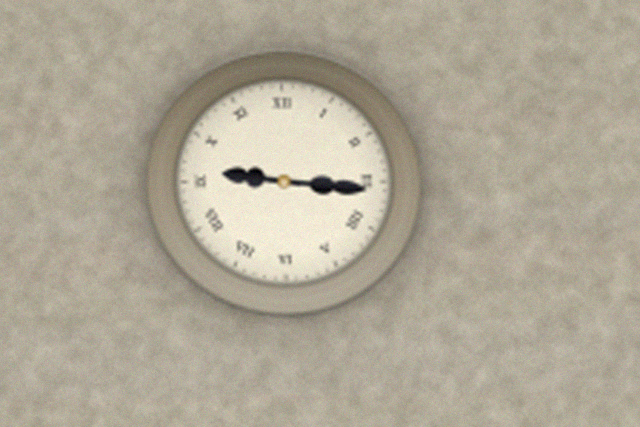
9.16
